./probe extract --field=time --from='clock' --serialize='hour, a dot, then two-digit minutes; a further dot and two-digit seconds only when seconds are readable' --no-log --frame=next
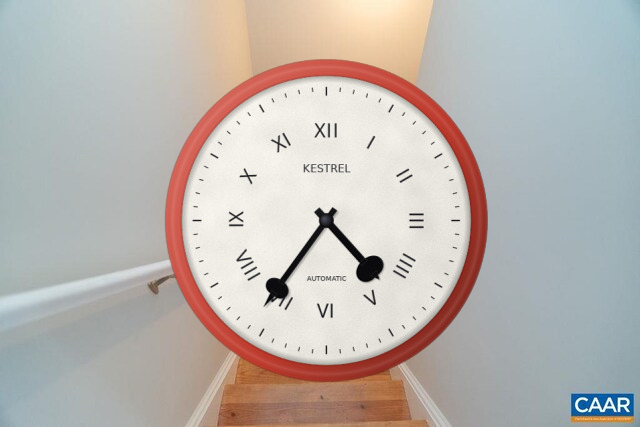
4.36
